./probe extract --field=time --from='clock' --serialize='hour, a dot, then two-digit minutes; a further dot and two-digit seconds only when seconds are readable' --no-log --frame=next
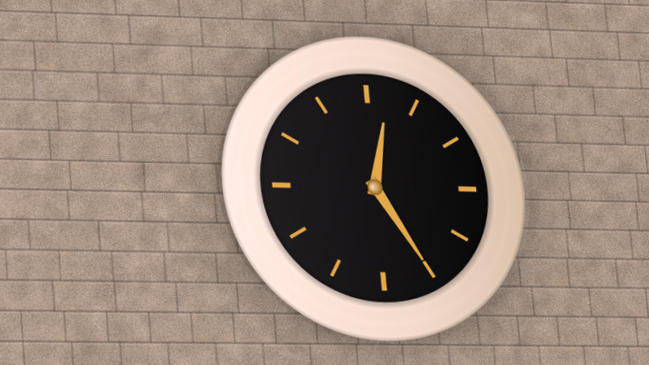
12.25
